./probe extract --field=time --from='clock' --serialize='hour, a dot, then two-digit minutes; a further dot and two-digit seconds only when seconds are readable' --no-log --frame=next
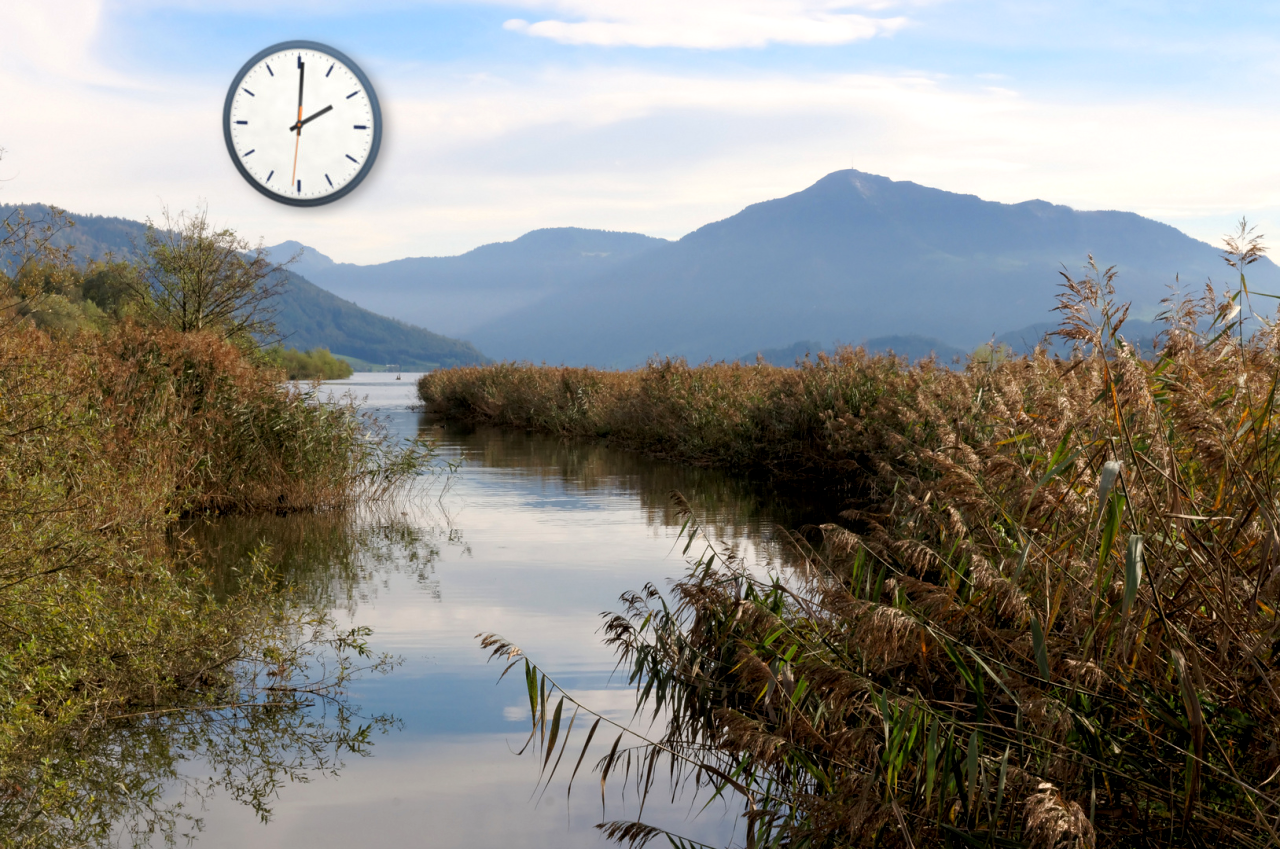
2.00.31
